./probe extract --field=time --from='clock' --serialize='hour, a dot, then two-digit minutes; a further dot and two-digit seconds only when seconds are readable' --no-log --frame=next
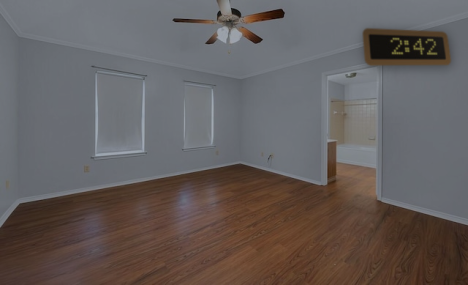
2.42
